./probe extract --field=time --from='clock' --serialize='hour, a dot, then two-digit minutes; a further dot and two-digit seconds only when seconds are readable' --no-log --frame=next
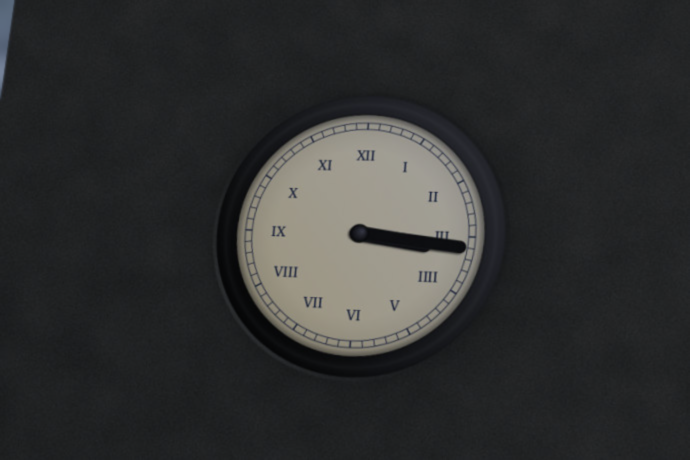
3.16
